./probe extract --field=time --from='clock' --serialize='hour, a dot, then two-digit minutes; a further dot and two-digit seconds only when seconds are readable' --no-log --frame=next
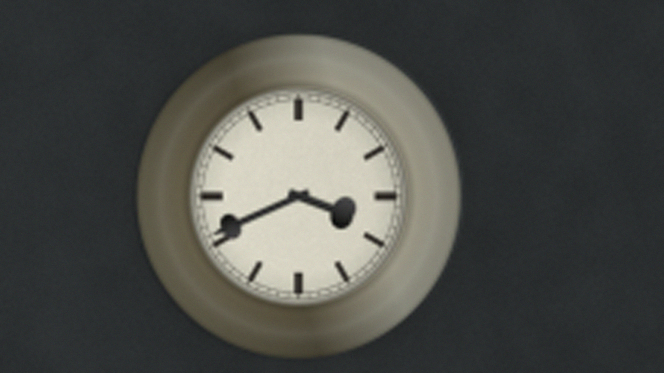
3.41
